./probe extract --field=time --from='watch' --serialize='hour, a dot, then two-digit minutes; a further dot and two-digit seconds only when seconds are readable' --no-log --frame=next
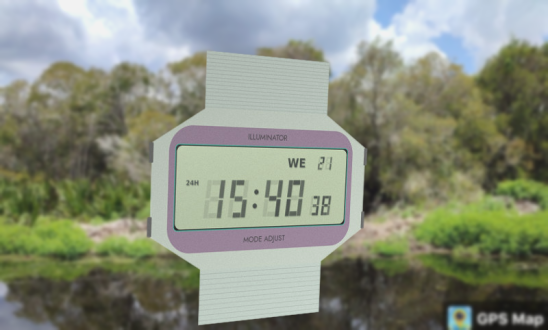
15.40.38
